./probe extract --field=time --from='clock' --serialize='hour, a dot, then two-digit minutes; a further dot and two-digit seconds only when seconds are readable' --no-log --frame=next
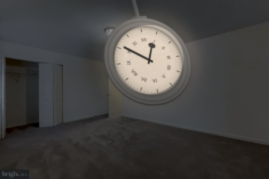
12.51
